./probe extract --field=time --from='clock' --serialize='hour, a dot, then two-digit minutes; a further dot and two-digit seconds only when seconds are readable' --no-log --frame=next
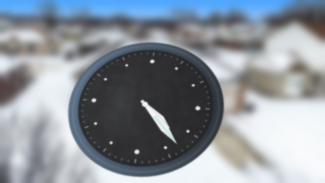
4.23
